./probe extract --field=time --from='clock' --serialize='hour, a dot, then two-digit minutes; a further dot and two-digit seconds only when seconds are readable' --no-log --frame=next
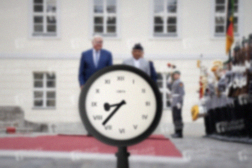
8.37
